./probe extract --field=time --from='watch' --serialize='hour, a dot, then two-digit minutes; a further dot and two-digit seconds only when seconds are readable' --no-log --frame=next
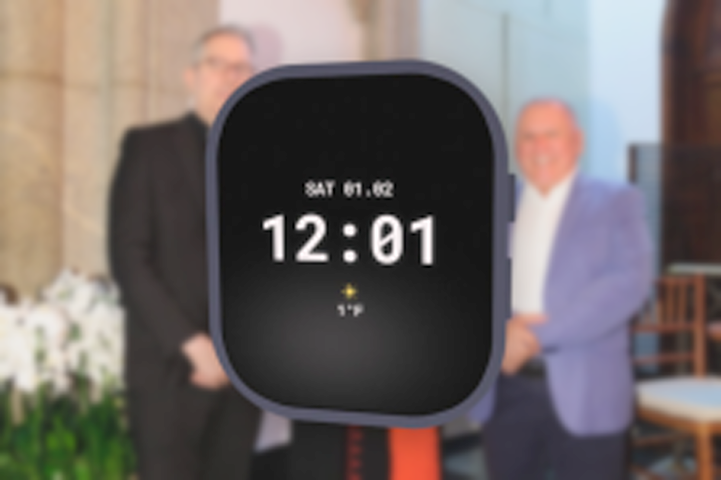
12.01
